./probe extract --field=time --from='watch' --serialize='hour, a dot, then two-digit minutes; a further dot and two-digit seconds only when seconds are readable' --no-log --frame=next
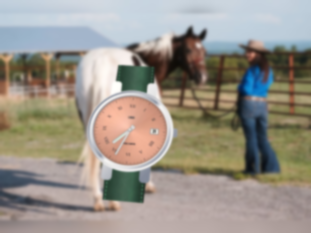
7.34
